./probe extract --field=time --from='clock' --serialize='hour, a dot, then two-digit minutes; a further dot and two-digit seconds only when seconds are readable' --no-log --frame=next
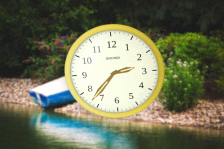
2.37
